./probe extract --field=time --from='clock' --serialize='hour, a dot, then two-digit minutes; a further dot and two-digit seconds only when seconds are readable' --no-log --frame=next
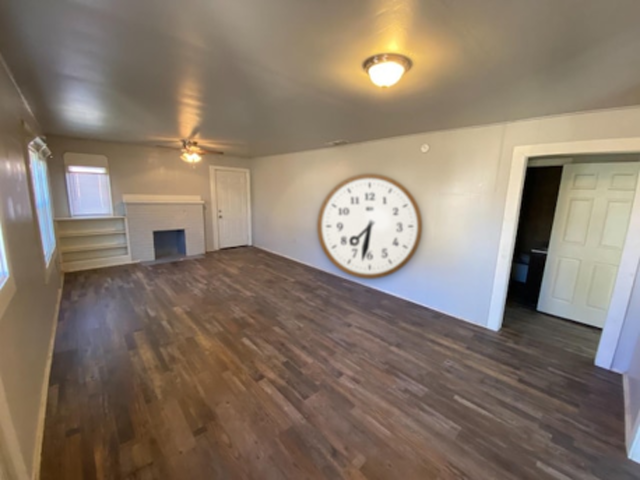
7.32
